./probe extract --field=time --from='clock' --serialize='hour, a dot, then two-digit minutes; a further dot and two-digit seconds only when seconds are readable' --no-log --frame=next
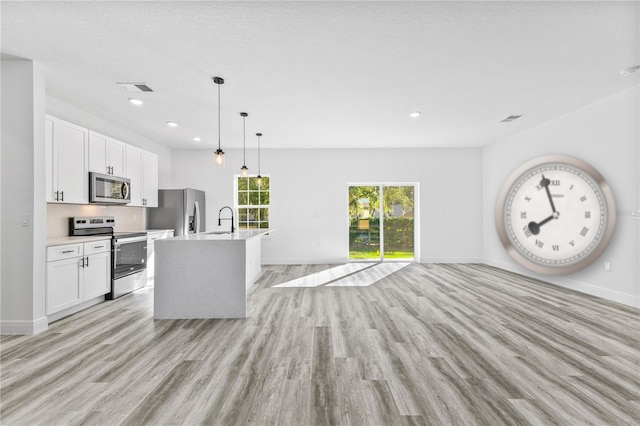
7.57
